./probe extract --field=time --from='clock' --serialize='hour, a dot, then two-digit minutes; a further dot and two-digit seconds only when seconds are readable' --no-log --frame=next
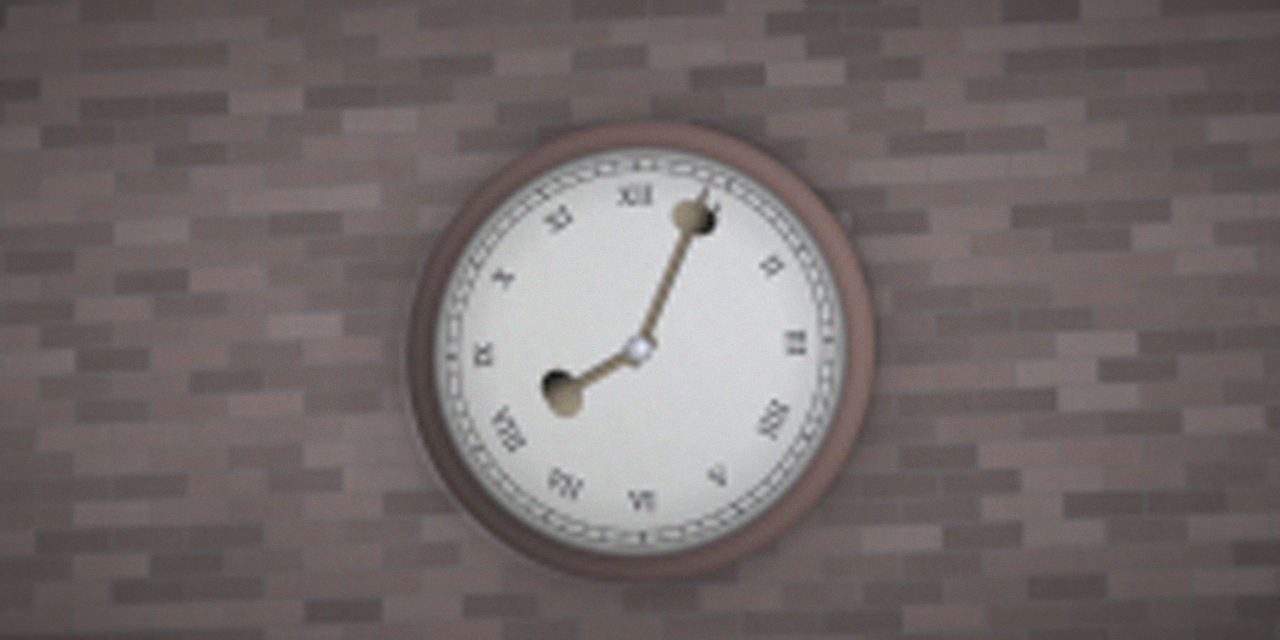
8.04
